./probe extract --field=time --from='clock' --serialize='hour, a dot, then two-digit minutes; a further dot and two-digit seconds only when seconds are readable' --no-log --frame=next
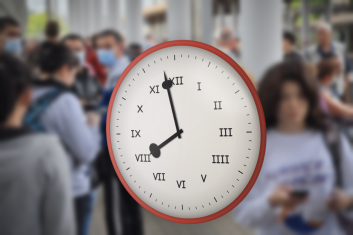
7.58
